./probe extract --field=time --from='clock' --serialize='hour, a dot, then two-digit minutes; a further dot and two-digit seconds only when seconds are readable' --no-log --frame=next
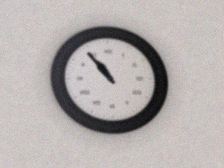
10.54
